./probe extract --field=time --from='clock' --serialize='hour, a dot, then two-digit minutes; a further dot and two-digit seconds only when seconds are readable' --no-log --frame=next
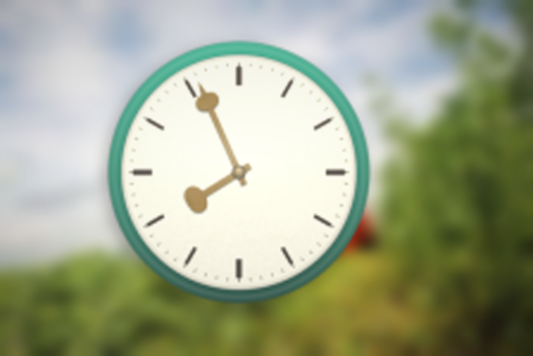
7.56
